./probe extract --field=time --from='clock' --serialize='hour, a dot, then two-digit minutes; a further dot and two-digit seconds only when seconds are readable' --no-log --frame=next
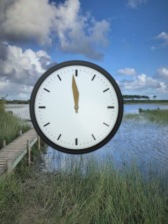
11.59
